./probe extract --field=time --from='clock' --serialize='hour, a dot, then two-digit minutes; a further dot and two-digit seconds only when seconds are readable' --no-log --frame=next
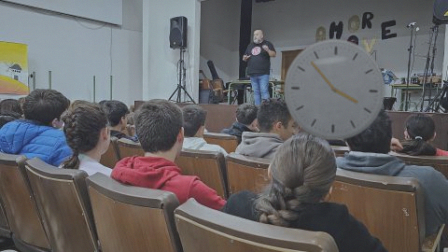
3.53
